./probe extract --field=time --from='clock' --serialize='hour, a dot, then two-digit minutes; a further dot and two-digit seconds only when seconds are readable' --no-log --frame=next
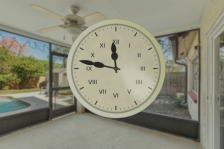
11.47
